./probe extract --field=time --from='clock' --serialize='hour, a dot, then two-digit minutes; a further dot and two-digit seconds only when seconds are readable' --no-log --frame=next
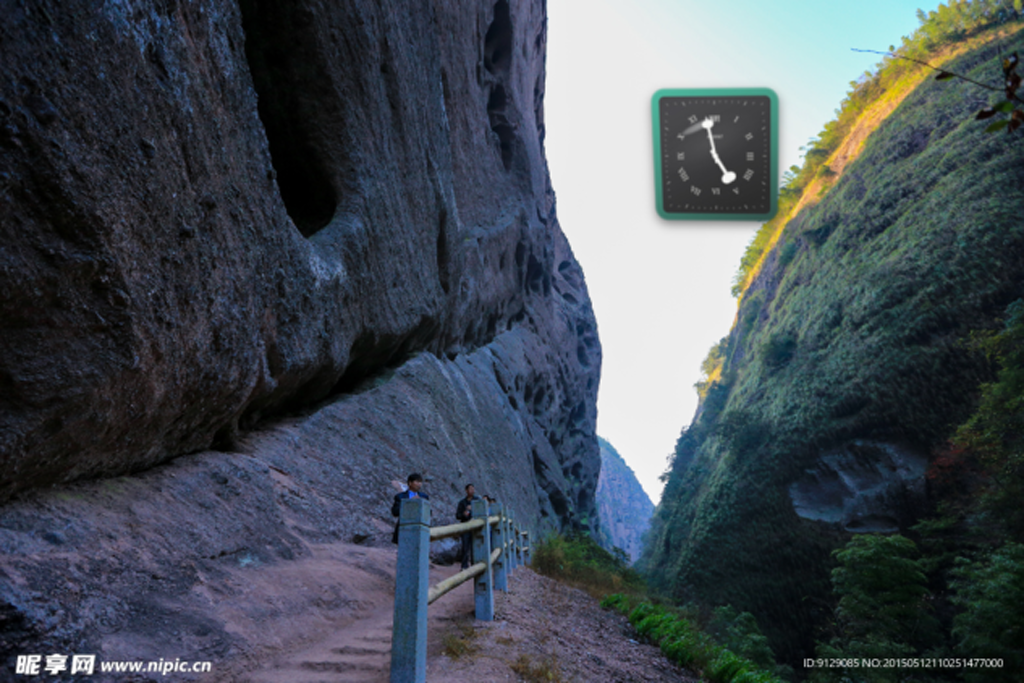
4.58
